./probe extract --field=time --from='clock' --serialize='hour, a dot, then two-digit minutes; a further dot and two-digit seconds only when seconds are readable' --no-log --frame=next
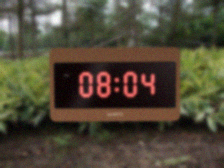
8.04
